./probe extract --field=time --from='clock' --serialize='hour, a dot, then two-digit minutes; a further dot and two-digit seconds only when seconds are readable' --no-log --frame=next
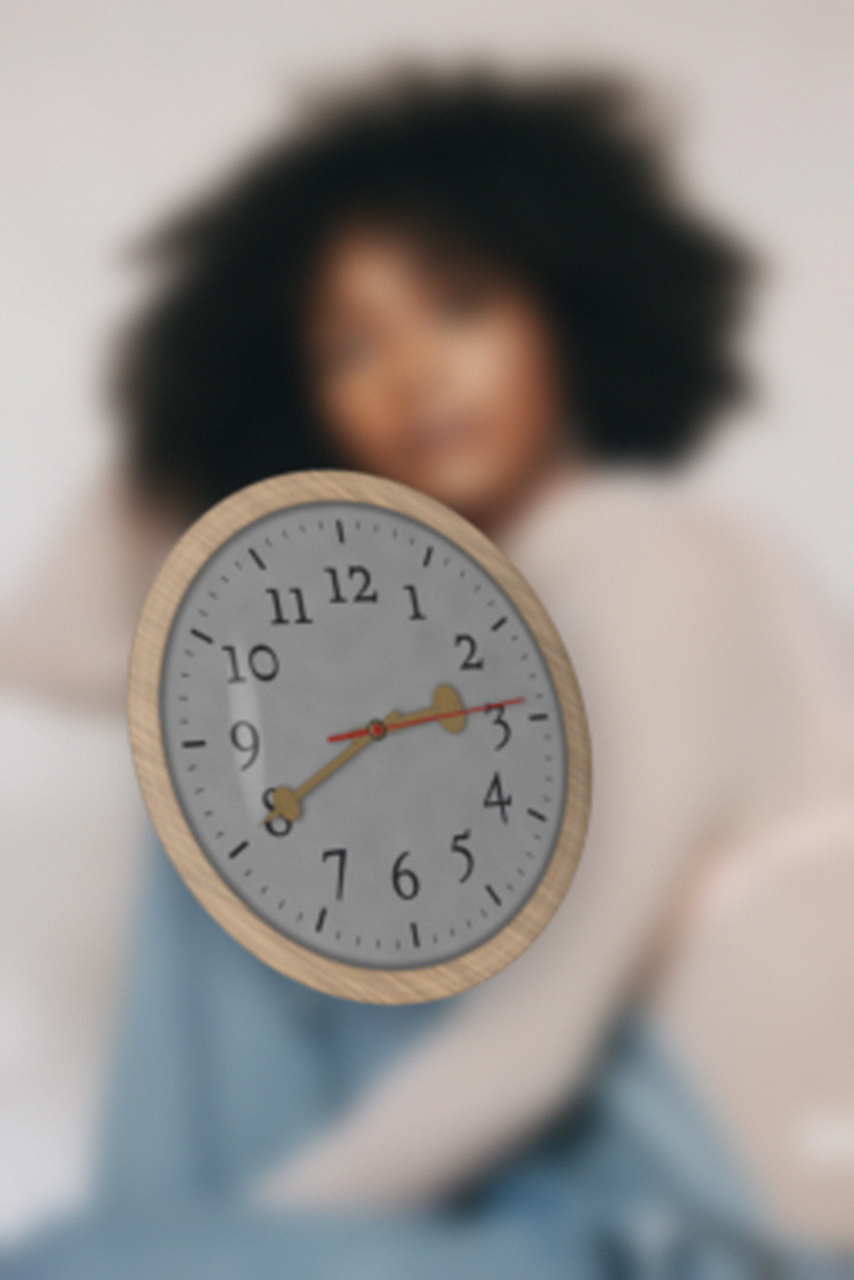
2.40.14
